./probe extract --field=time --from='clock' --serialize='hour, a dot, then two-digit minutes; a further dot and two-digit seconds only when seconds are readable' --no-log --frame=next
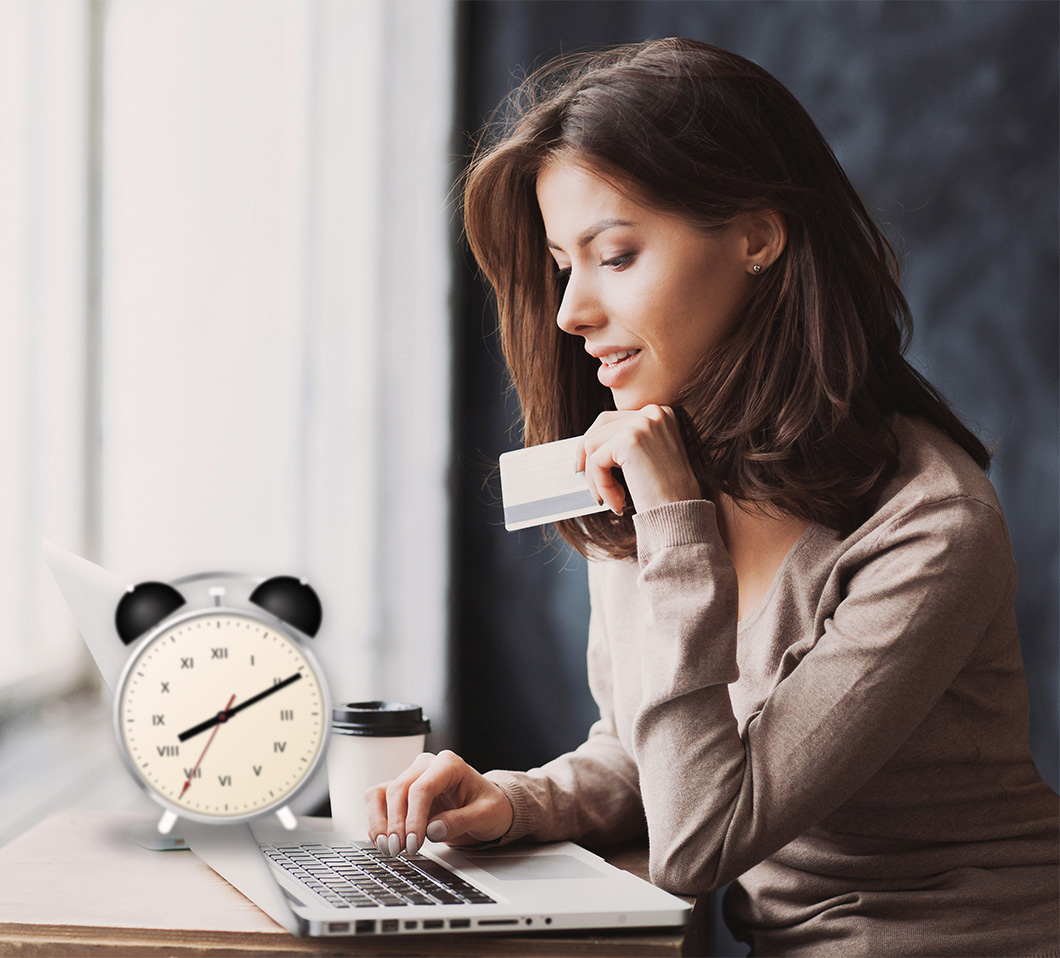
8.10.35
